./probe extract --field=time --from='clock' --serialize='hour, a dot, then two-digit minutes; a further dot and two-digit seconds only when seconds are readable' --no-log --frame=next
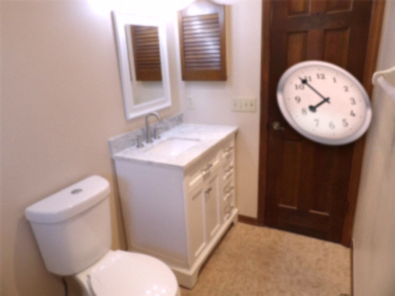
7.53
